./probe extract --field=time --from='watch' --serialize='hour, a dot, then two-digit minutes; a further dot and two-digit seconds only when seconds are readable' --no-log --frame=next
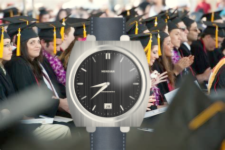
8.38
